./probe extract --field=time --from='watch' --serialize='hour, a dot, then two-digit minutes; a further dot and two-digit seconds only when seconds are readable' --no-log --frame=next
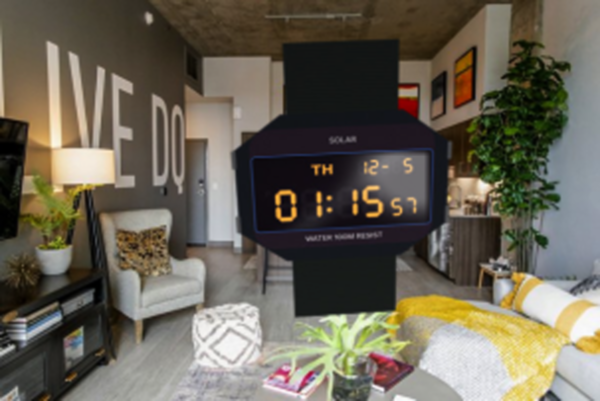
1.15.57
